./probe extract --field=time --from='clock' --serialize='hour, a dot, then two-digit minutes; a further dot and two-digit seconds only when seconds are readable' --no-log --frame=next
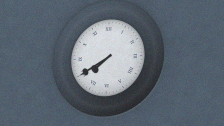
7.40
